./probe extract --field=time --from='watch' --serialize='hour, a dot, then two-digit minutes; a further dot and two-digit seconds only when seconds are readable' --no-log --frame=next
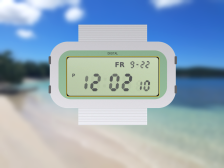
12.02.10
